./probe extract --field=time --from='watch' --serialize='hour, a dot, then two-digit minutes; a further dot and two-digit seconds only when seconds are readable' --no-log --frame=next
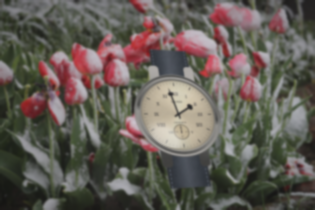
1.58
